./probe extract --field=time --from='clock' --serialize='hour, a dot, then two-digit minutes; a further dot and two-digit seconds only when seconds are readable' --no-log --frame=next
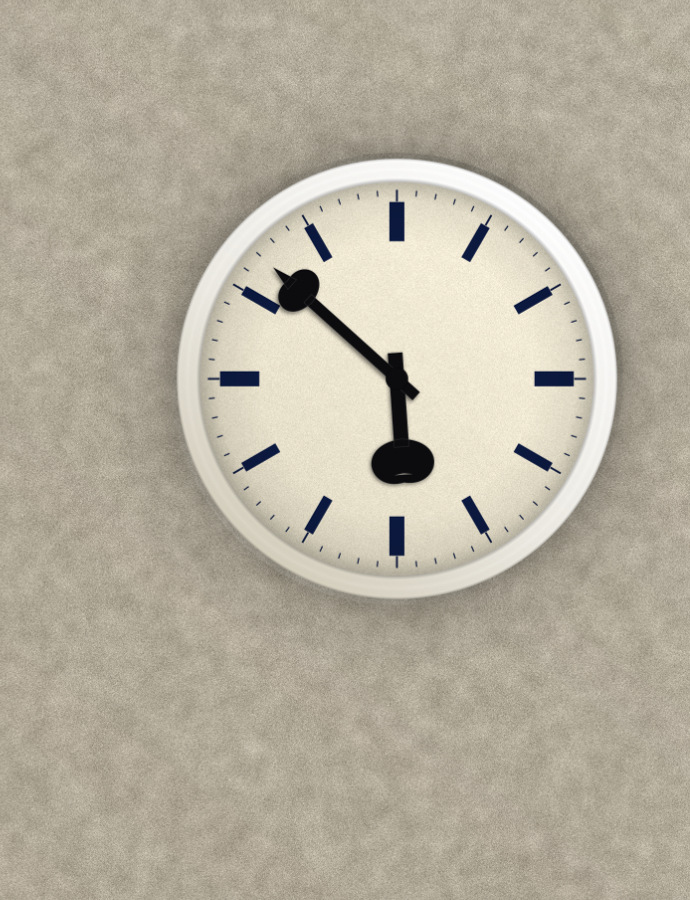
5.52
